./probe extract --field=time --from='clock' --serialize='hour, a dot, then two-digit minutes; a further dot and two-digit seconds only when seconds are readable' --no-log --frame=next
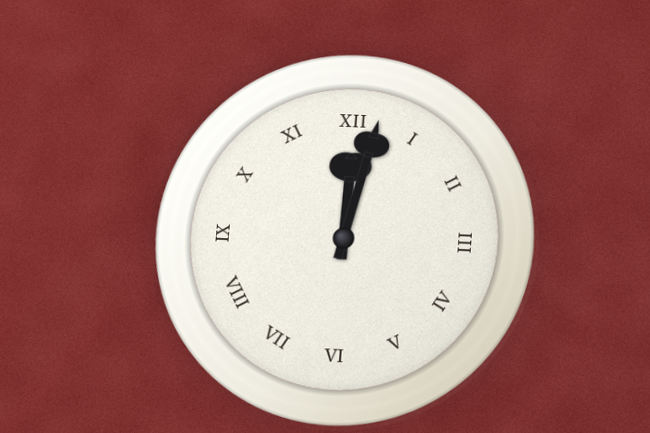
12.02
